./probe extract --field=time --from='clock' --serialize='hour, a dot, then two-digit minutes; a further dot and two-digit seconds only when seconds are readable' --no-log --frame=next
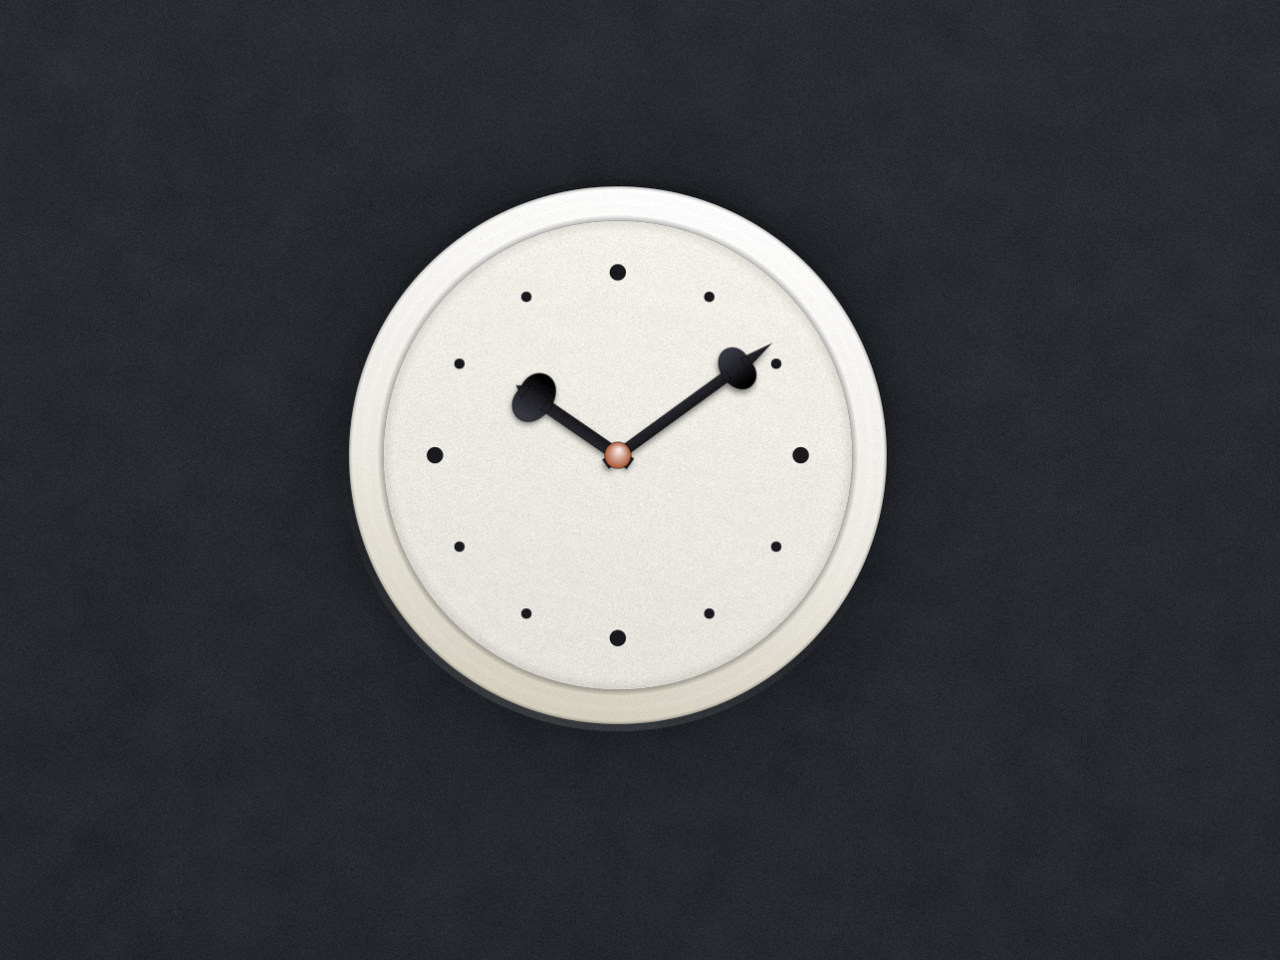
10.09
